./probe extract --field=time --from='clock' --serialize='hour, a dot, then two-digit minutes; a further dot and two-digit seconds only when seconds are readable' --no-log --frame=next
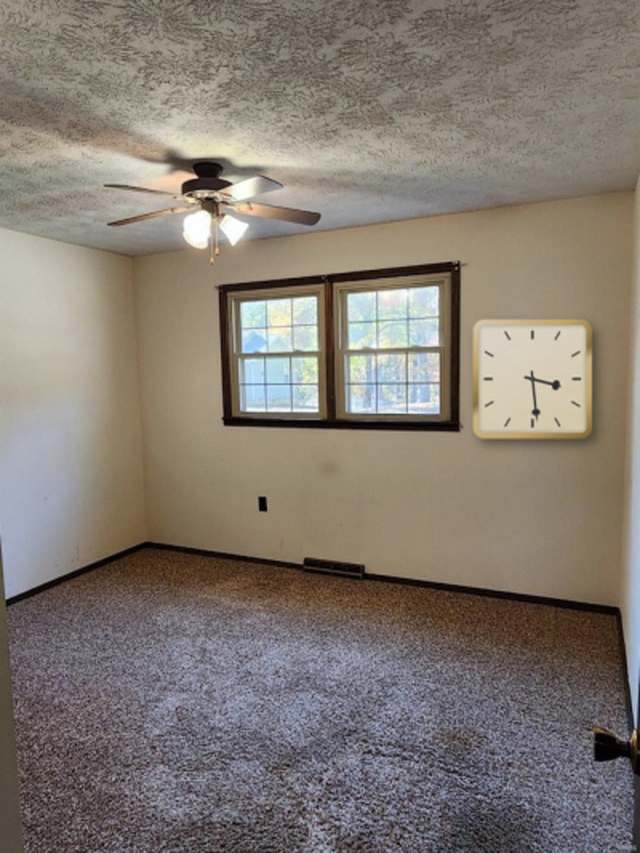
3.29
